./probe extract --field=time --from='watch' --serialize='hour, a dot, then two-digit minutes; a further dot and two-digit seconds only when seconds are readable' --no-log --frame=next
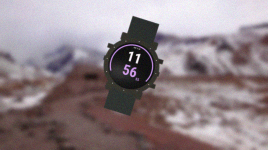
11.56
